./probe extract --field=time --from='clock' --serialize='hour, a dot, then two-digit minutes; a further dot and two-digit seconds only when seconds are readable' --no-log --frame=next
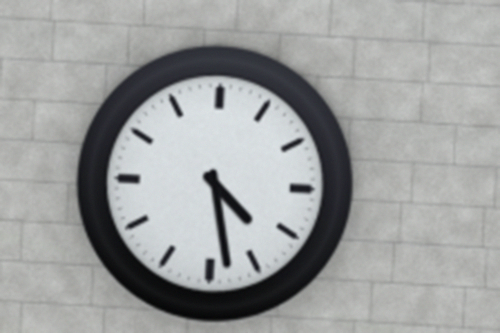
4.28
